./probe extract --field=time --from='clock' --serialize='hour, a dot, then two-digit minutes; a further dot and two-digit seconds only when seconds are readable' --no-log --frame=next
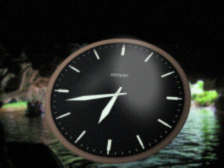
6.43
